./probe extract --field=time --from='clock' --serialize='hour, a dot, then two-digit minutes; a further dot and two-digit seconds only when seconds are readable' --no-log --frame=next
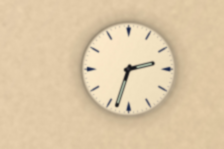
2.33
